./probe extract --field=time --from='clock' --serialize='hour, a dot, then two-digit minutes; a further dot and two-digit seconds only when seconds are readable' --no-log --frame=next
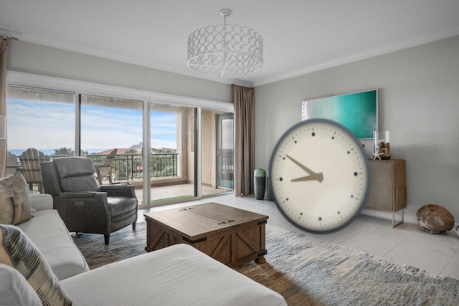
8.51
